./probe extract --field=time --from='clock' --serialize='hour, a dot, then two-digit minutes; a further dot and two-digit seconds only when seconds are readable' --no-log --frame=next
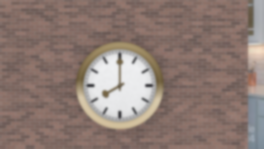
8.00
